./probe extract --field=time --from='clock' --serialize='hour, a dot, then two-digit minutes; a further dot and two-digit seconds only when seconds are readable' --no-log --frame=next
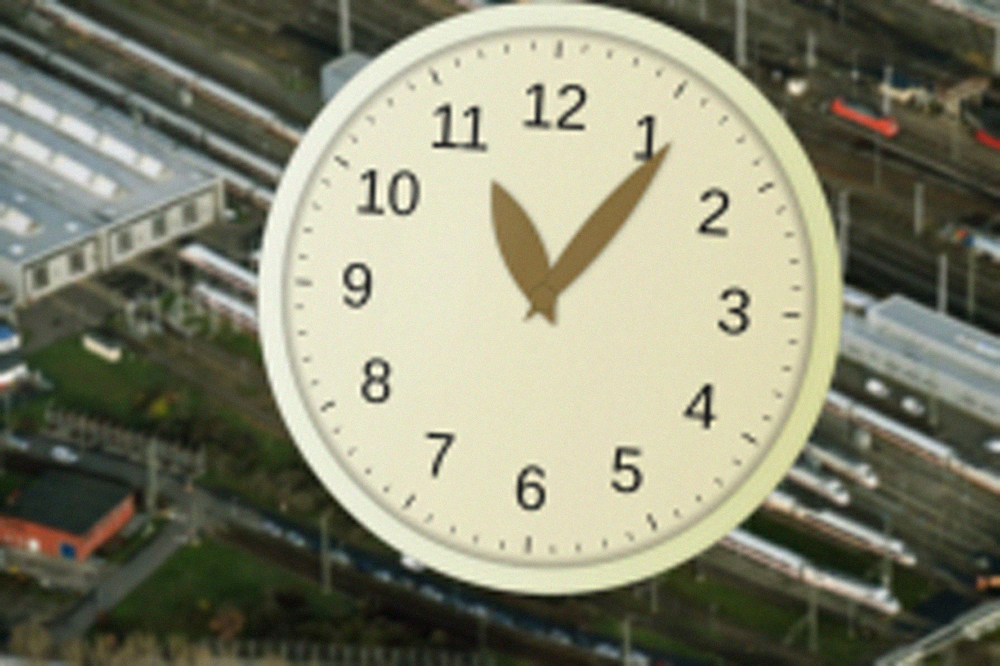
11.06
